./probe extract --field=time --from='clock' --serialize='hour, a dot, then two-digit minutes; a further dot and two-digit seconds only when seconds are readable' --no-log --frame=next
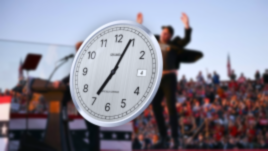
7.04
